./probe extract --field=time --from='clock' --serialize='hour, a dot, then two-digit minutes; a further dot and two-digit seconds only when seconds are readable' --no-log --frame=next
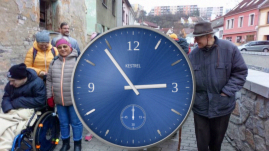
2.54
